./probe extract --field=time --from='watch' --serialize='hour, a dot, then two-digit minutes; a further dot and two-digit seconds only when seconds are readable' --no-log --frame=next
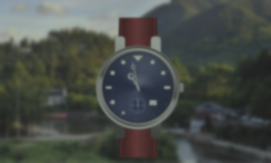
10.58
